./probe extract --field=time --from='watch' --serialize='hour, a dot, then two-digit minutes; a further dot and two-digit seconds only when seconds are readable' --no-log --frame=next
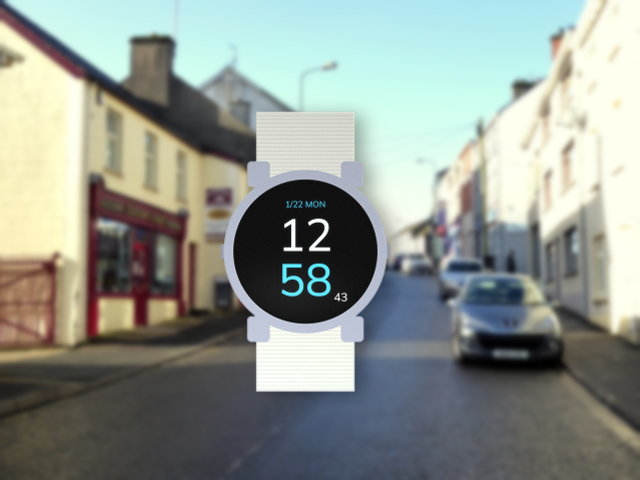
12.58.43
